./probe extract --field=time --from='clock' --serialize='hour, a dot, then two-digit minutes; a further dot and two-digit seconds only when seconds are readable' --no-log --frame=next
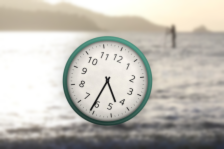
4.31
